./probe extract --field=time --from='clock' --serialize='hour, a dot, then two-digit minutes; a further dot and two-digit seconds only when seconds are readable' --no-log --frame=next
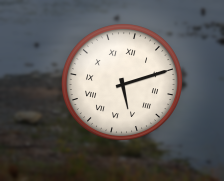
5.10
